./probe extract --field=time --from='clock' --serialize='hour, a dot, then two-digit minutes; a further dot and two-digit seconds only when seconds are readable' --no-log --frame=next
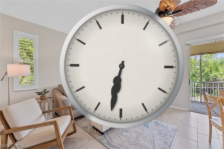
6.32
